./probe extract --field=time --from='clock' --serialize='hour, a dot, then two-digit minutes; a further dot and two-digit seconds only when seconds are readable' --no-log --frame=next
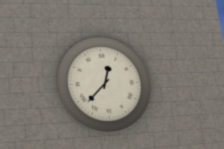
12.38
